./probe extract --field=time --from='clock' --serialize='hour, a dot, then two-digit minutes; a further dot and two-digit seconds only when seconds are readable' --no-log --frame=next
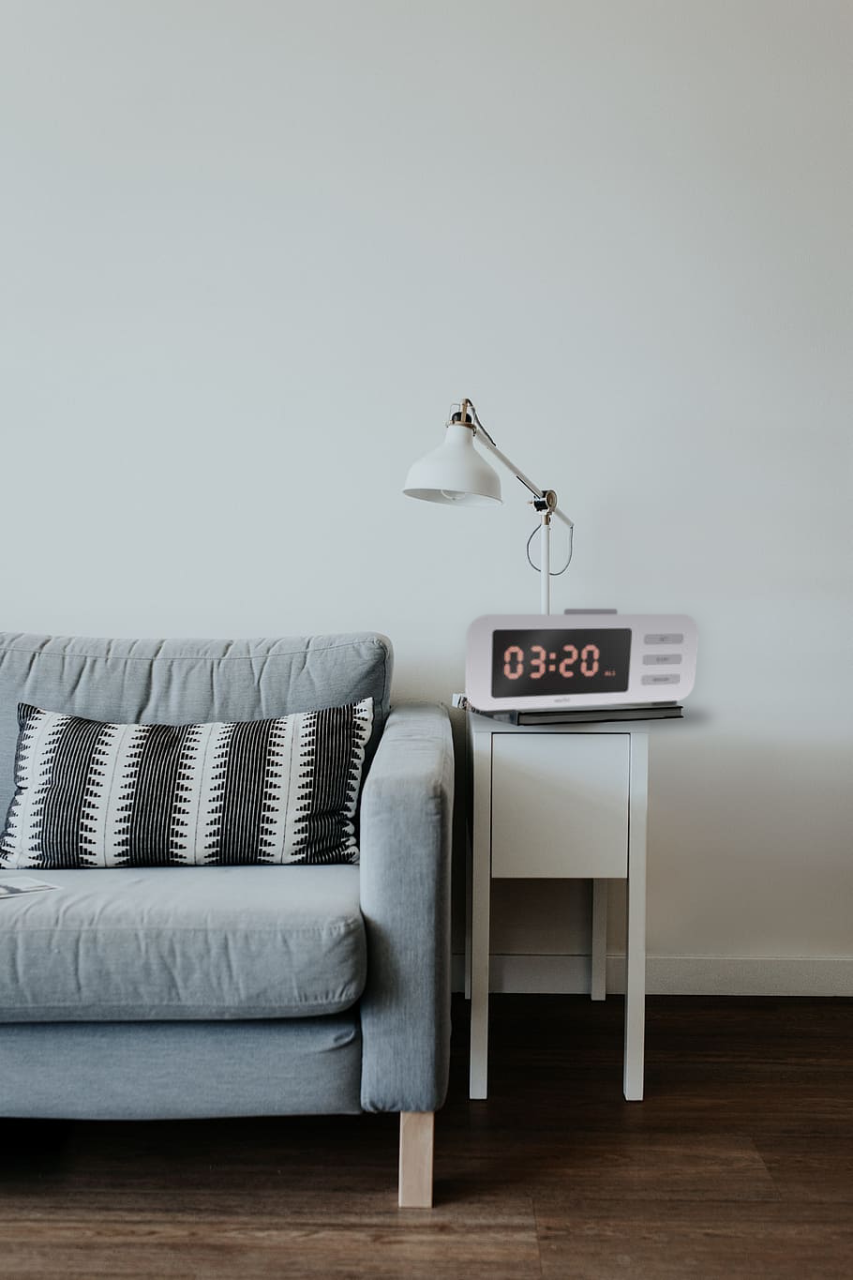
3.20
